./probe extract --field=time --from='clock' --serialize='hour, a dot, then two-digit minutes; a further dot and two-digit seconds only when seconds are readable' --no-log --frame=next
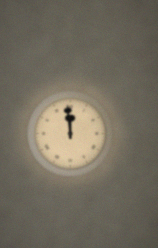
11.59
